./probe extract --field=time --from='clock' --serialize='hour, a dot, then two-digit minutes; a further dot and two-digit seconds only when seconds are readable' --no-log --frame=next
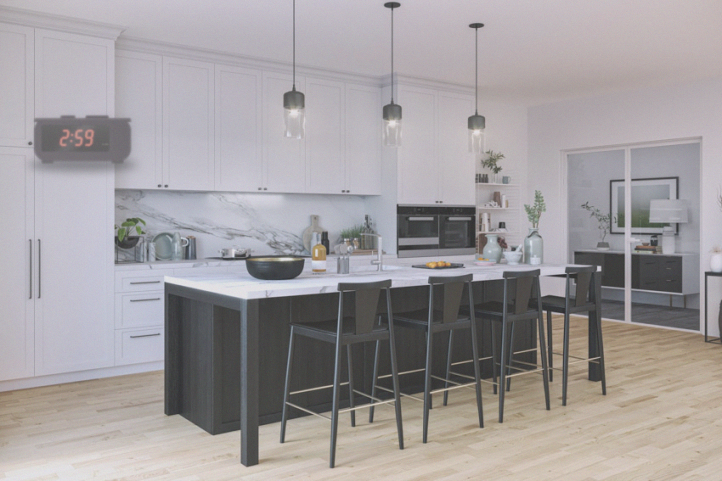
2.59
